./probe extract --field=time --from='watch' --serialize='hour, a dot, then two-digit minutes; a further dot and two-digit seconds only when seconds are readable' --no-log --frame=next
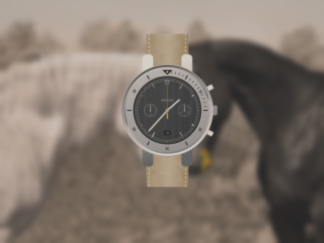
1.37
